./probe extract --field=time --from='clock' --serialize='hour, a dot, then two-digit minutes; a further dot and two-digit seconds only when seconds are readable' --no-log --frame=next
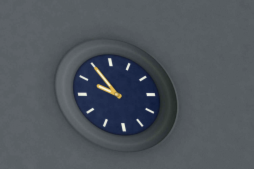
9.55
